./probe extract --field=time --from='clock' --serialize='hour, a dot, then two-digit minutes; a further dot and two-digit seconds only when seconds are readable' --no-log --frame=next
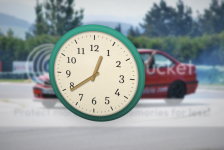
12.39
